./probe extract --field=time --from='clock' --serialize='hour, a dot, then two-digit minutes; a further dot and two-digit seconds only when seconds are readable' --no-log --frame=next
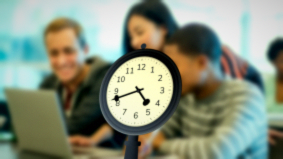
4.42
